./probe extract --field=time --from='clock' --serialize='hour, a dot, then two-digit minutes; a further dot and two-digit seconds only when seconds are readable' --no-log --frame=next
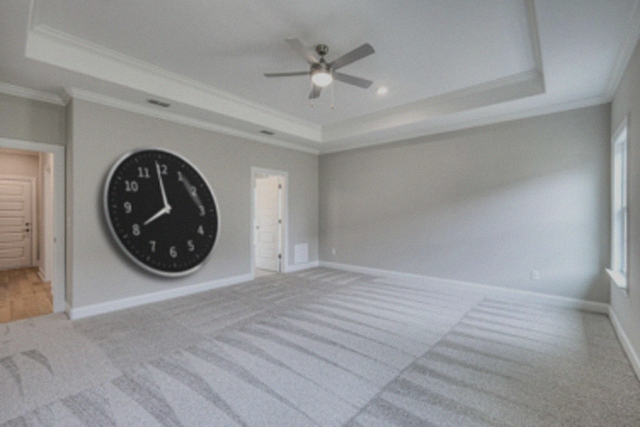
7.59
